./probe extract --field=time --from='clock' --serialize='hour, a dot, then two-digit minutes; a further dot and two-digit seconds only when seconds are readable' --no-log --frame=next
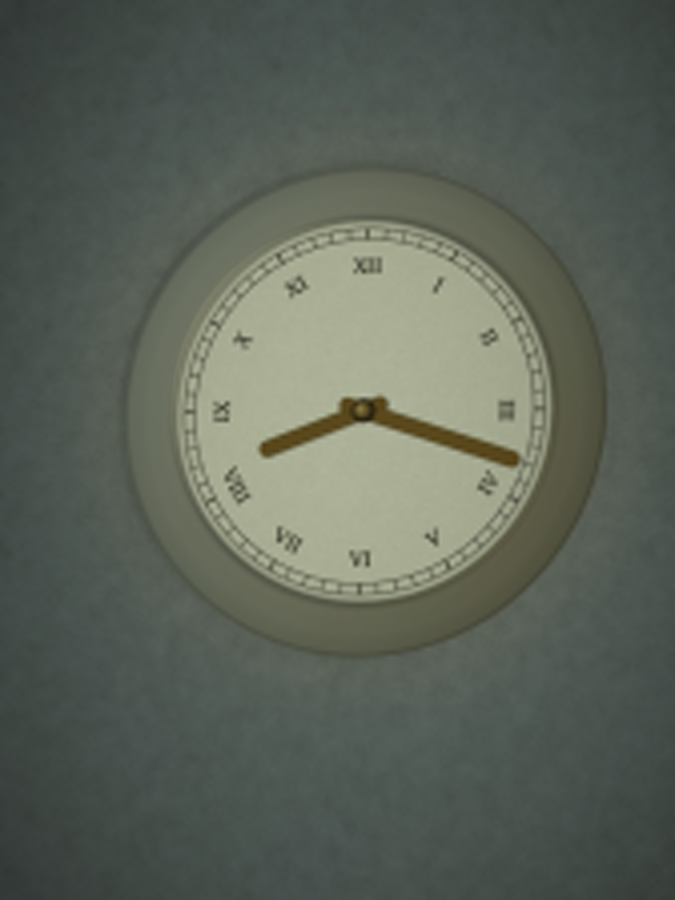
8.18
